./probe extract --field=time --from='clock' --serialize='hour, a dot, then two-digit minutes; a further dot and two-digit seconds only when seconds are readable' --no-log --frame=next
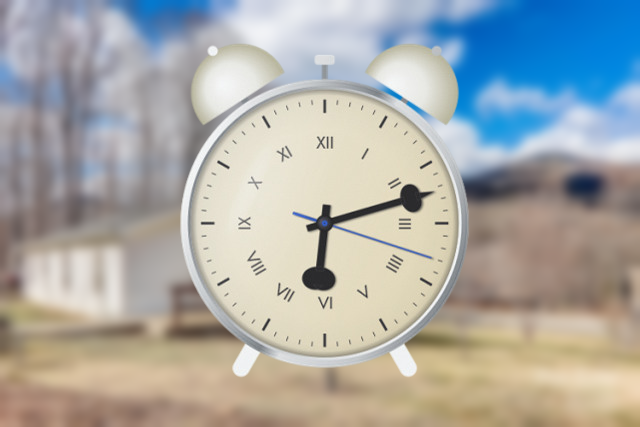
6.12.18
